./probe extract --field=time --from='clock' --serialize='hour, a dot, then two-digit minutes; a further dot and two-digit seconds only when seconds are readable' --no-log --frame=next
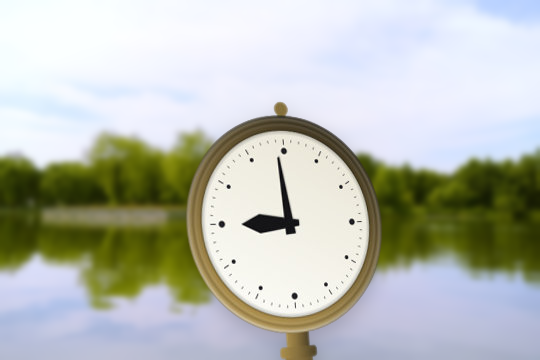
8.59
